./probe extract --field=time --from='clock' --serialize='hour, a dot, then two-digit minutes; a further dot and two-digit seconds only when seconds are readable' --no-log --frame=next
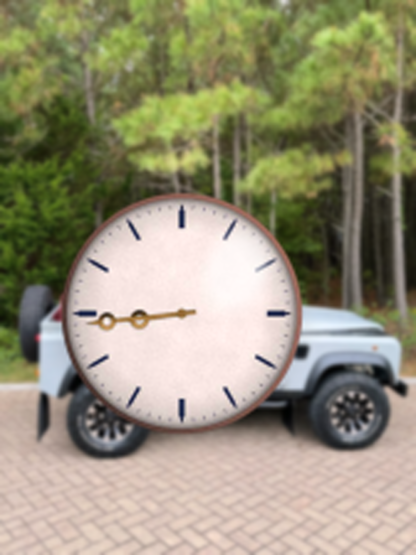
8.44
